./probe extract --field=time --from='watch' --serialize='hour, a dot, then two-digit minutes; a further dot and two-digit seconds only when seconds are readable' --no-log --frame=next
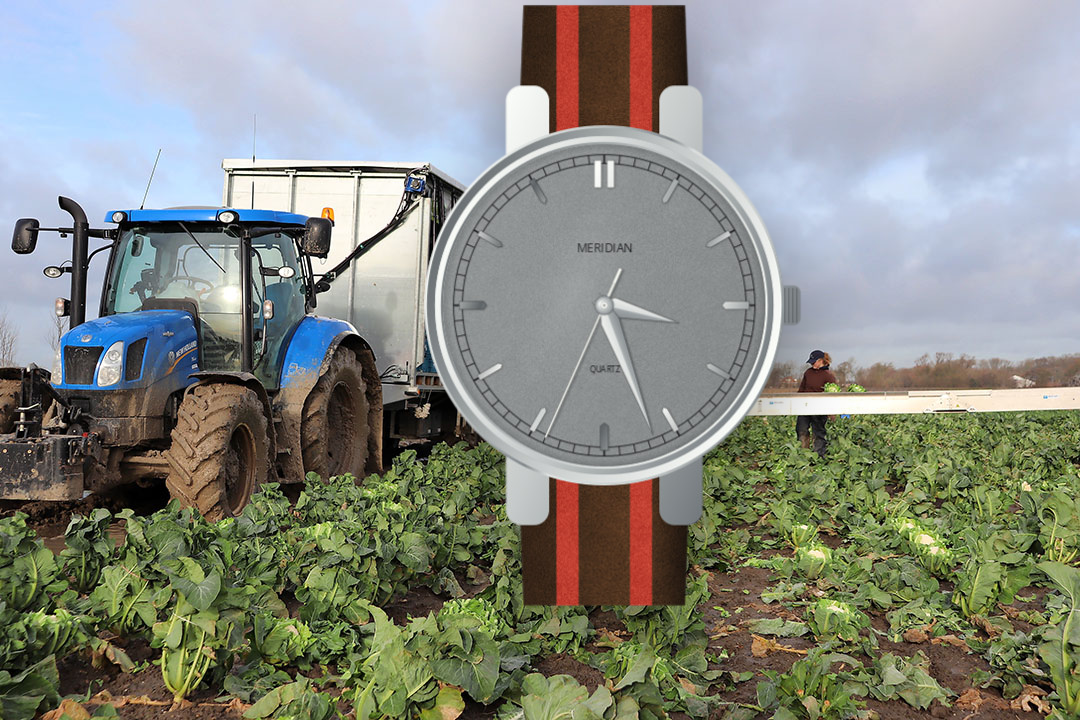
3.26.34
